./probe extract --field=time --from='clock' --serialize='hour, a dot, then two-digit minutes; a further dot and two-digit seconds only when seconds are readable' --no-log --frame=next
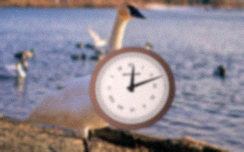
12.12
